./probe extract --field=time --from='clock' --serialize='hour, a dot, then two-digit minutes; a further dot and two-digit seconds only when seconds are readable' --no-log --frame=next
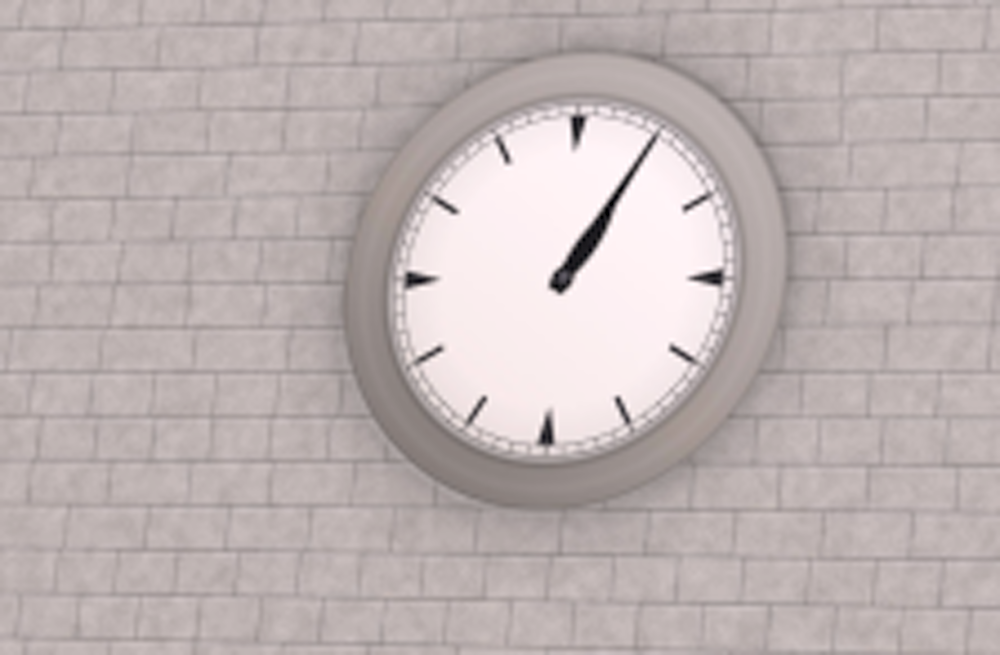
1.05
